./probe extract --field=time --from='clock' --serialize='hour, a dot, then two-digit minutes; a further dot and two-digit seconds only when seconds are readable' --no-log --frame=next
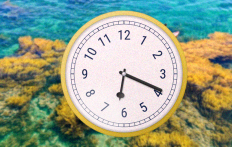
6.19
